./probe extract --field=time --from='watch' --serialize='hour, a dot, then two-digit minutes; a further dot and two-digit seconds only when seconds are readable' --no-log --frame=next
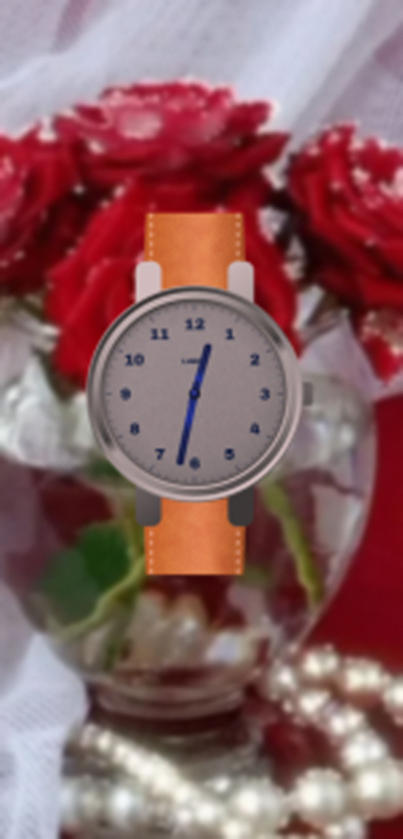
12.32
